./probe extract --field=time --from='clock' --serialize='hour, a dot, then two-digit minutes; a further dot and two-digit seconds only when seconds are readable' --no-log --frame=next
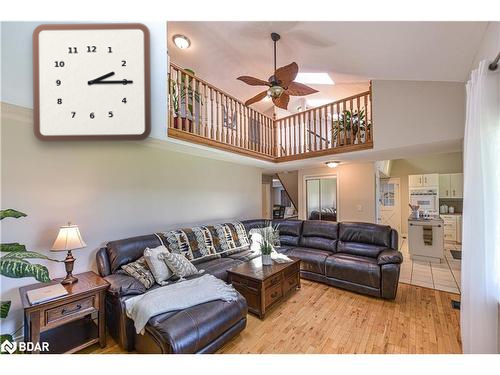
2.15
